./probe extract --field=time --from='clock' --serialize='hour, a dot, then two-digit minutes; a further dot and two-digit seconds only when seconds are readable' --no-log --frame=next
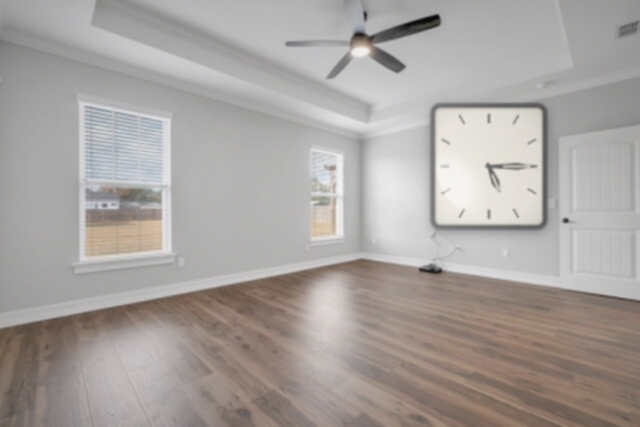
5.15
